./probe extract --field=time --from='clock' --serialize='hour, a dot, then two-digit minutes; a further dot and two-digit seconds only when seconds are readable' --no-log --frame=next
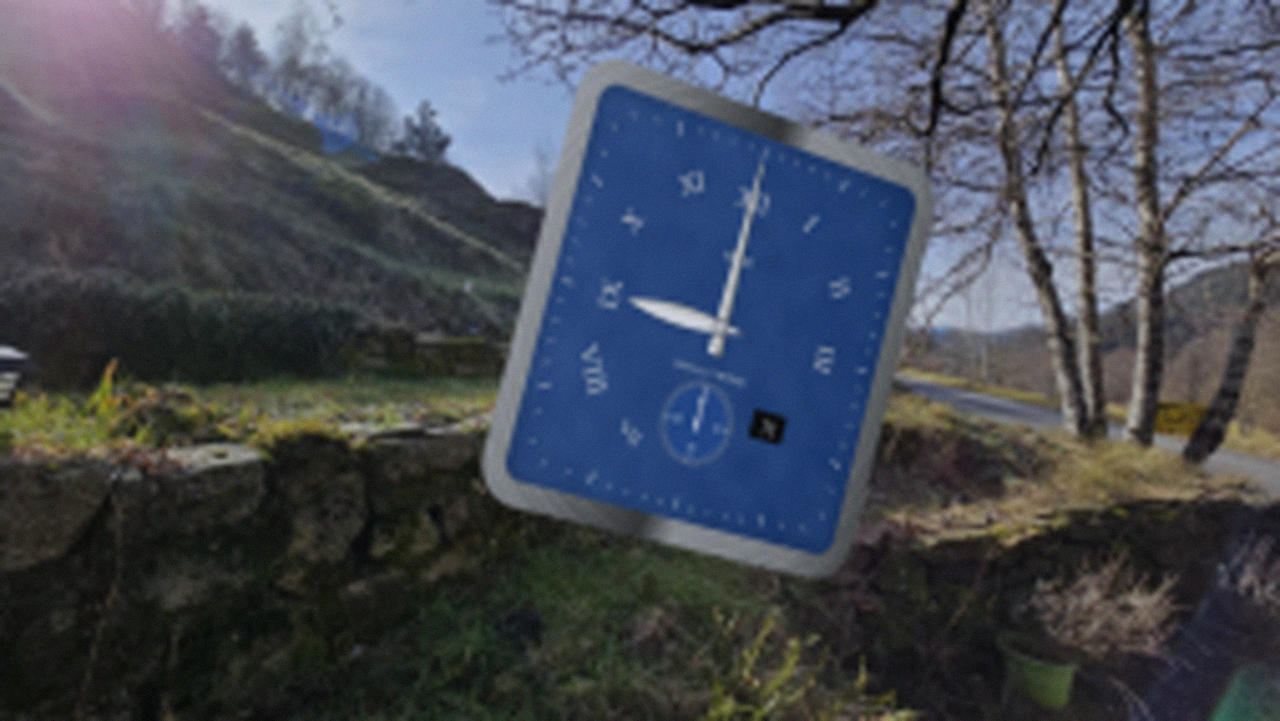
9.00
